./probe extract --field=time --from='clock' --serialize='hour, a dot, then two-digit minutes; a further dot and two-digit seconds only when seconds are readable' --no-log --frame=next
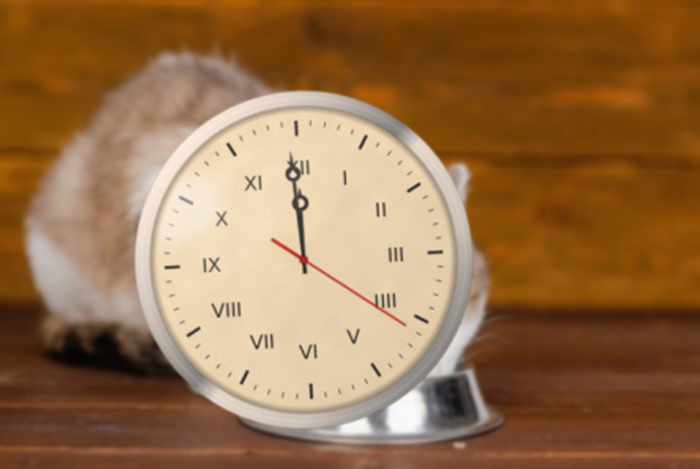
11.59.21
